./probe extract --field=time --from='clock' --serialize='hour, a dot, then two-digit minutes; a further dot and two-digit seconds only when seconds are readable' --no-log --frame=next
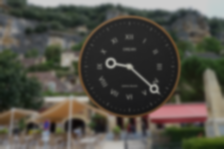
9.22
